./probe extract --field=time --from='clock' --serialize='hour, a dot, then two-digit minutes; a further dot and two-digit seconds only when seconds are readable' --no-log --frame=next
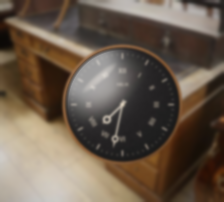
7.32
